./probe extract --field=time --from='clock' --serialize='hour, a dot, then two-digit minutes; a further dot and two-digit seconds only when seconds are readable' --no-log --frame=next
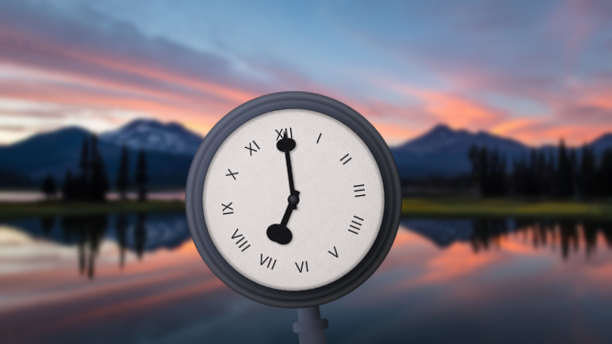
7.00
